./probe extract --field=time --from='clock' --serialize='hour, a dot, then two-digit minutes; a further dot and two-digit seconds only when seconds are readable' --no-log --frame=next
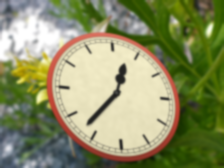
12.37
